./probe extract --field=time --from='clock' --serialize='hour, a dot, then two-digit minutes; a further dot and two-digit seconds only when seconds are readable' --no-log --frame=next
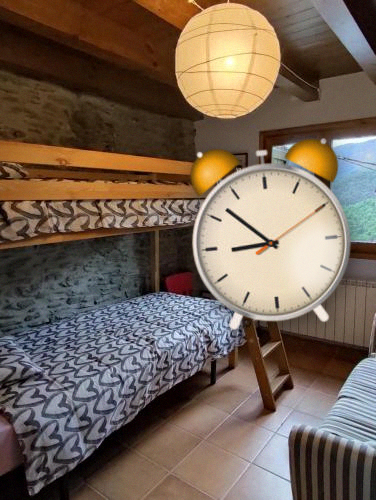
8.52.10
